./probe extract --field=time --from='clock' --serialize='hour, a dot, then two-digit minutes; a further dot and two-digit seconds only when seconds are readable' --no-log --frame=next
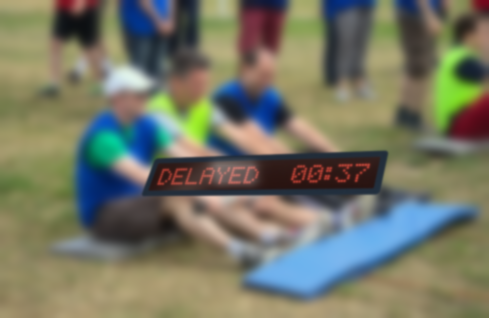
0.37
